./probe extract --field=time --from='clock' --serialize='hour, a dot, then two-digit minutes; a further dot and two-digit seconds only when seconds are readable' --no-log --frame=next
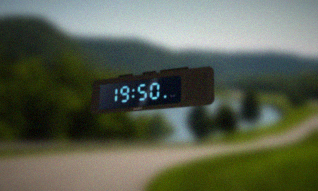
19.50
